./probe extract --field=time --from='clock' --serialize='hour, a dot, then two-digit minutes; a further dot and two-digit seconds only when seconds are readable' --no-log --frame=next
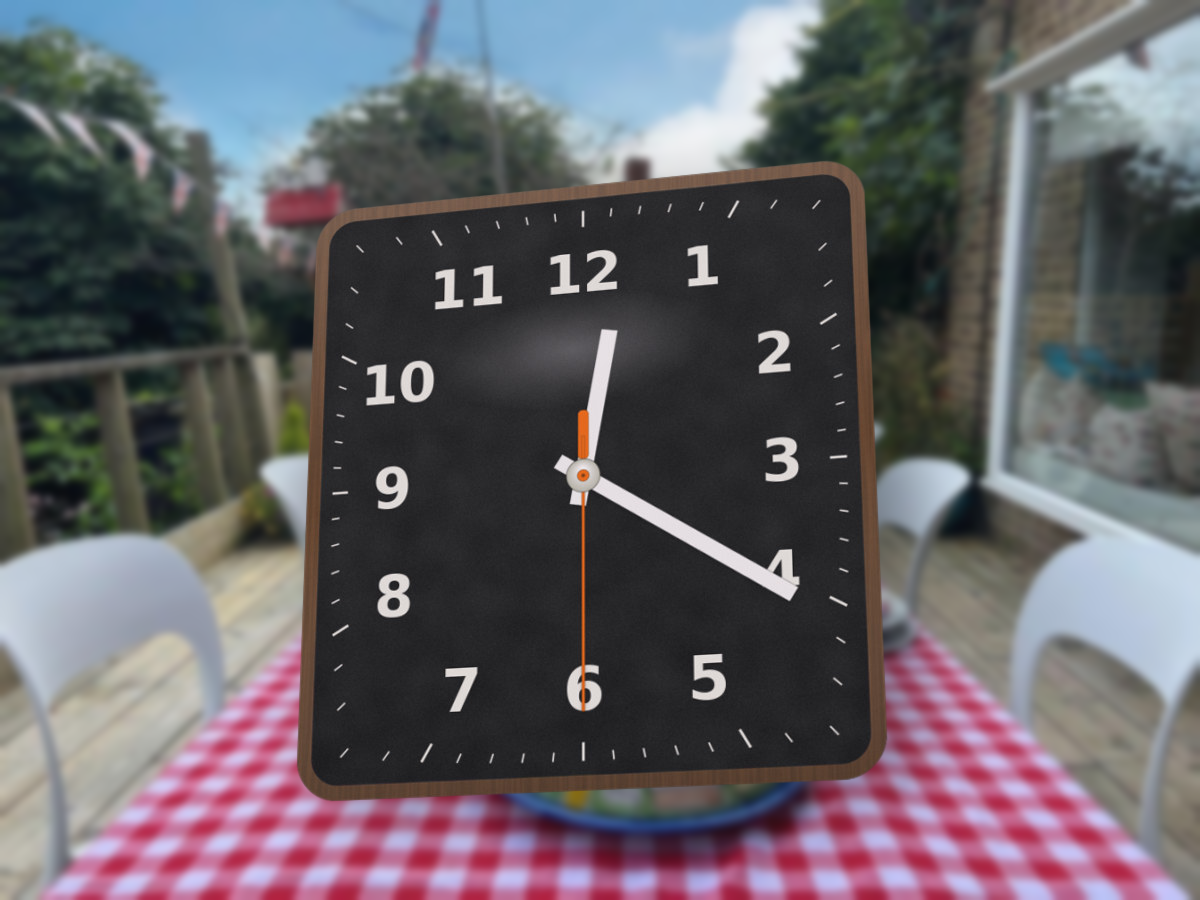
12.20.30
